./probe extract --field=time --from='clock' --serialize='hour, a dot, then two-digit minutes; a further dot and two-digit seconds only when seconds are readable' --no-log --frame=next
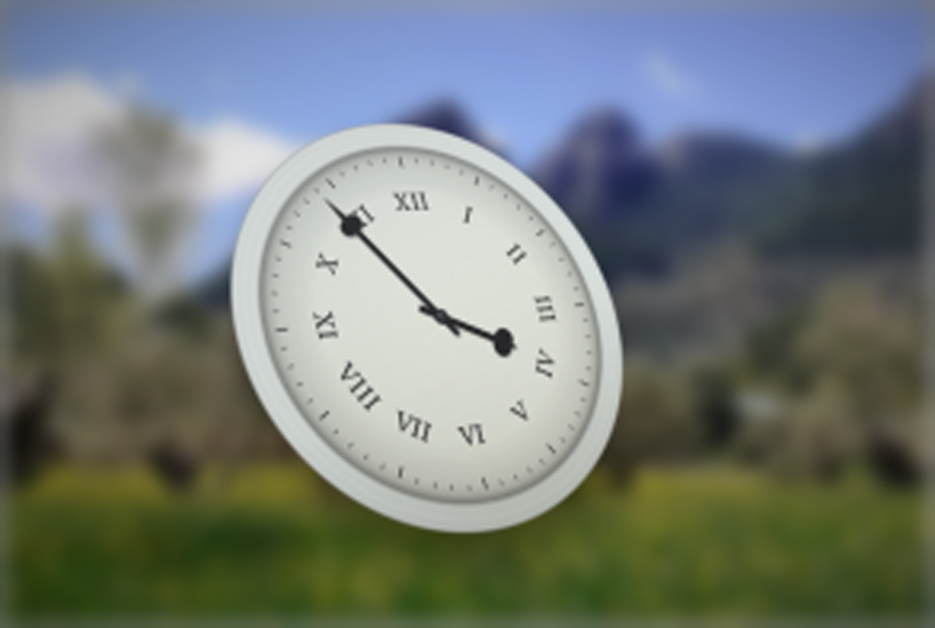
3.54
